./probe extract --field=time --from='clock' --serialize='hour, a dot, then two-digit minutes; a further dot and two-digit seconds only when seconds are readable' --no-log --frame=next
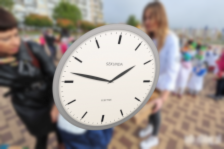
1.47
